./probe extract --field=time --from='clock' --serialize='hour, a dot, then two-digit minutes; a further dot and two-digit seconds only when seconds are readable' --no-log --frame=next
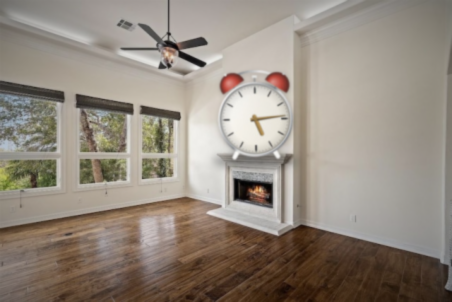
5.14
